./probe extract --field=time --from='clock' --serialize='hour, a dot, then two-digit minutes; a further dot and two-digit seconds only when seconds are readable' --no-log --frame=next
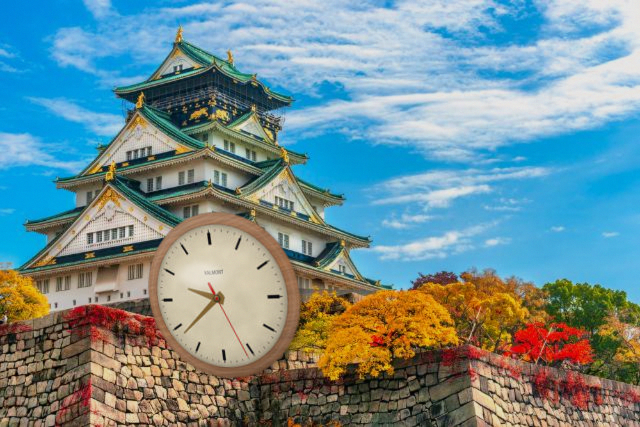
9.38.26
